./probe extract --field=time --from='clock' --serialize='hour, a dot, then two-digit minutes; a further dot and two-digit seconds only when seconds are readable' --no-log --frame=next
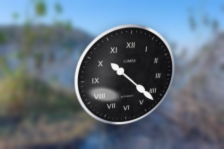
10.22
